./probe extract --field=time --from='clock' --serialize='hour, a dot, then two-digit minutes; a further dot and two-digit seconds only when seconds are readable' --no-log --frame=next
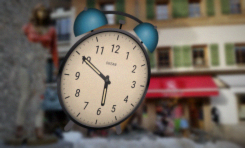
5.50
